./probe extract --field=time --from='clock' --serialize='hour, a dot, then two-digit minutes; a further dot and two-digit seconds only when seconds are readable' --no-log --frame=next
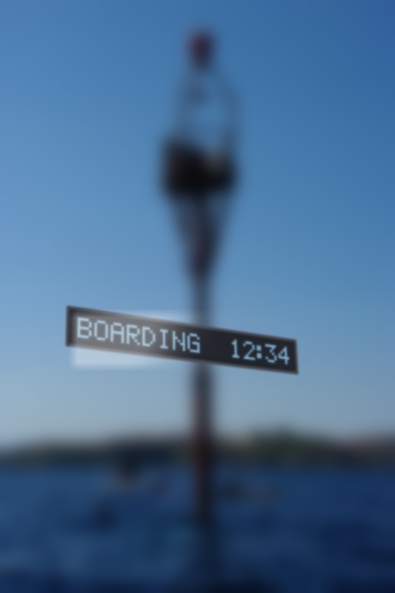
12.34
